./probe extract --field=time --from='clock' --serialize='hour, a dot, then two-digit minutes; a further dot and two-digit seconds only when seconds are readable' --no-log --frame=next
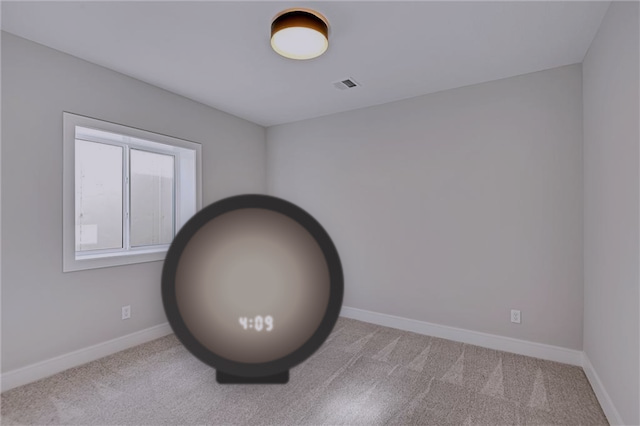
4.09
